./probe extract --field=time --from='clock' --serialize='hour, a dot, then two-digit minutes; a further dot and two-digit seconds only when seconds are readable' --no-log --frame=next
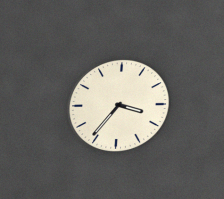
3.36
